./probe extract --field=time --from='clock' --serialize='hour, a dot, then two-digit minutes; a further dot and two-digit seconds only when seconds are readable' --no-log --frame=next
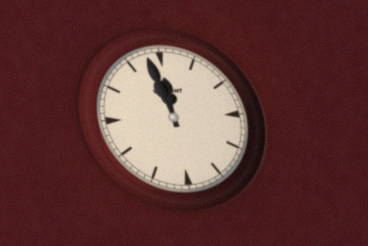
11.58
